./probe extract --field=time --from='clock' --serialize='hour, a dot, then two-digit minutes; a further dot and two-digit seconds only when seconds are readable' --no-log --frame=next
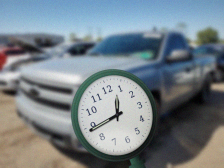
12.44
